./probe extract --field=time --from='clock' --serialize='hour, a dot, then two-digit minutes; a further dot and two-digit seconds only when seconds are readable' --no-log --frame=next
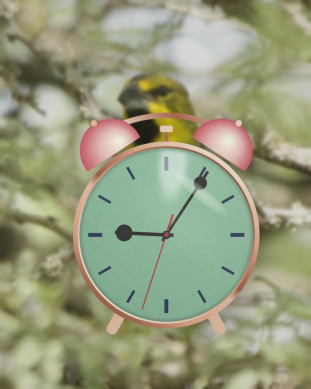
9.05.33
